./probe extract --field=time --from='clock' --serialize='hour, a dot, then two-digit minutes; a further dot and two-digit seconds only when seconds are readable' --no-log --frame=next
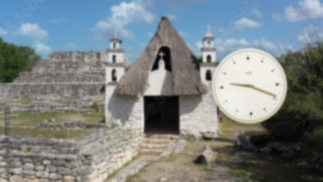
9.19
